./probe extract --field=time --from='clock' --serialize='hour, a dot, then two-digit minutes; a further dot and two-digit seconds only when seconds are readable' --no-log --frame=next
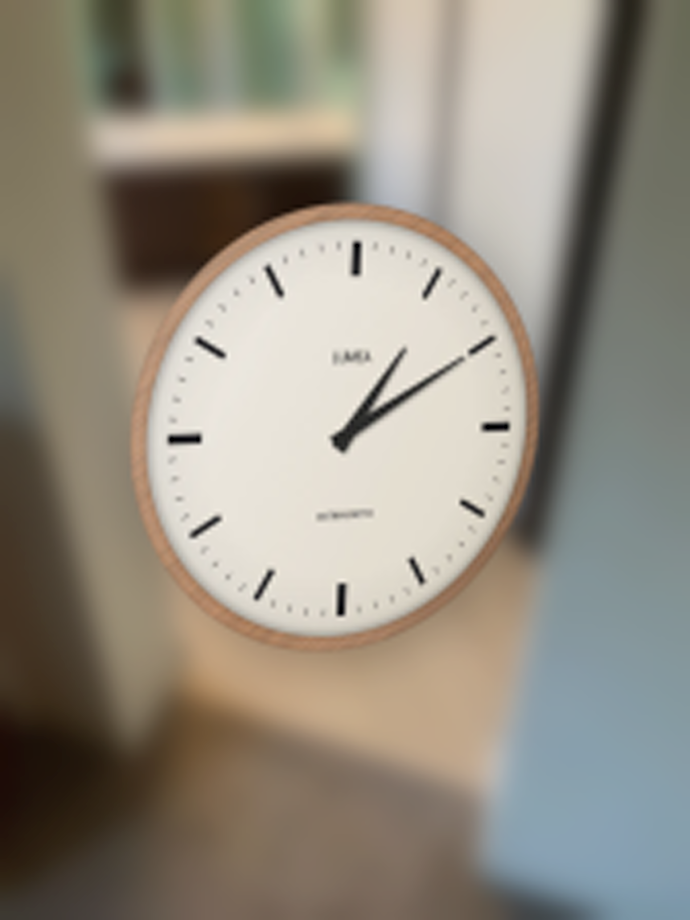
1.10
